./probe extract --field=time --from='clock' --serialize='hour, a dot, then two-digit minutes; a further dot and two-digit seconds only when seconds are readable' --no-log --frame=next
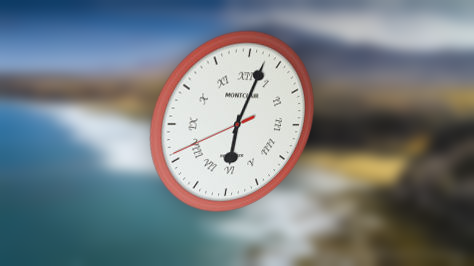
6.02.41
